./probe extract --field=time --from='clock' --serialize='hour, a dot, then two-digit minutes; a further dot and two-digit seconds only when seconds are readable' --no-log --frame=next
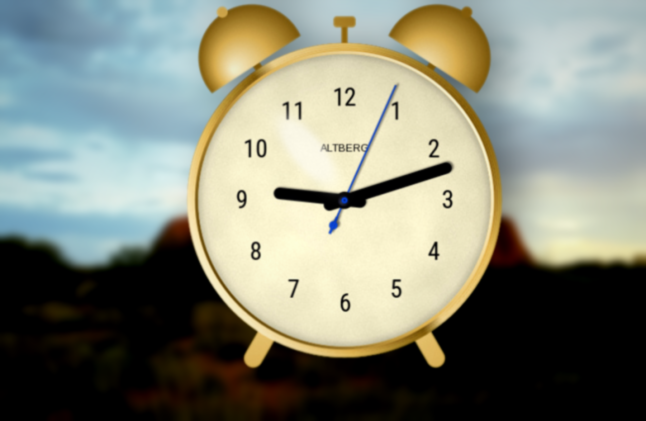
9.12.04
